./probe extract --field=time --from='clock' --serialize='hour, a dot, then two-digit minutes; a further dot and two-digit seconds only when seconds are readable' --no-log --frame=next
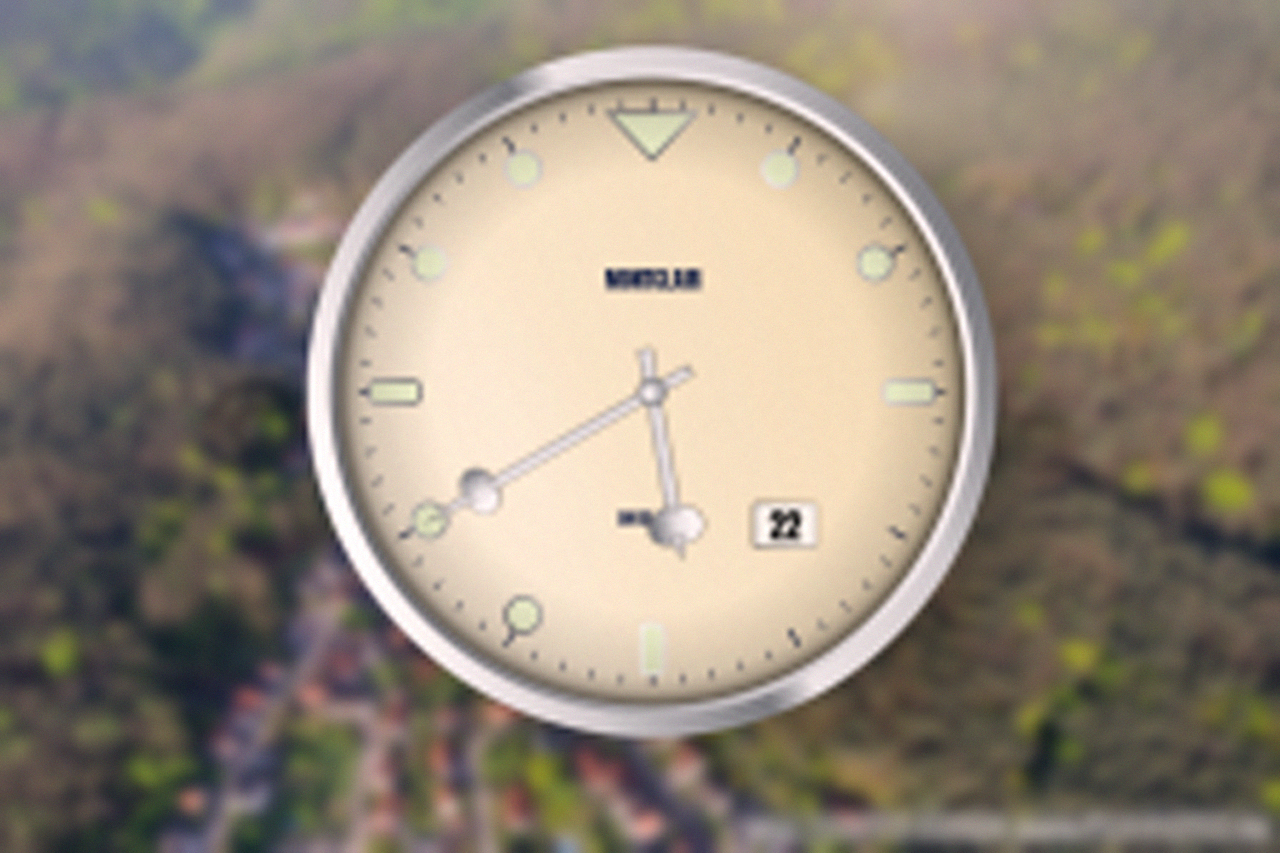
5.40
